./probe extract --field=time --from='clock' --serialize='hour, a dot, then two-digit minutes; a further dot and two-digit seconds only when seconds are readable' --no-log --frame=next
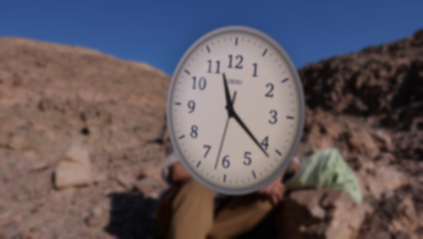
11.21.32
